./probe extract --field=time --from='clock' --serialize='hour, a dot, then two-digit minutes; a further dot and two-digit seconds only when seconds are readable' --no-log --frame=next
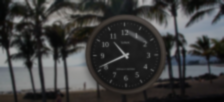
10.41
